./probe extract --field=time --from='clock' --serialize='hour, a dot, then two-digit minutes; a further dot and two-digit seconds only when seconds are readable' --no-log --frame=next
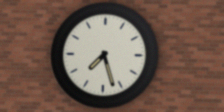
7.27
